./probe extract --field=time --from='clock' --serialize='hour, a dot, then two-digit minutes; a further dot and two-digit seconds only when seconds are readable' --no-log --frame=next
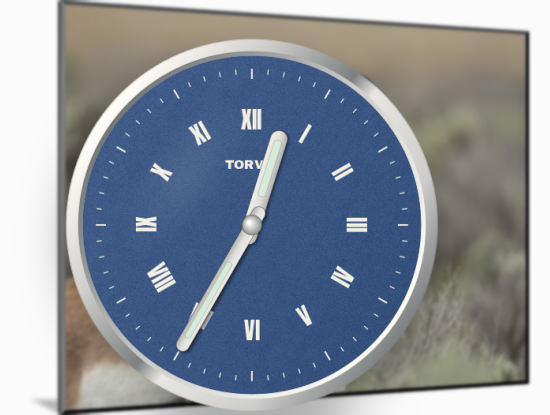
12.35
